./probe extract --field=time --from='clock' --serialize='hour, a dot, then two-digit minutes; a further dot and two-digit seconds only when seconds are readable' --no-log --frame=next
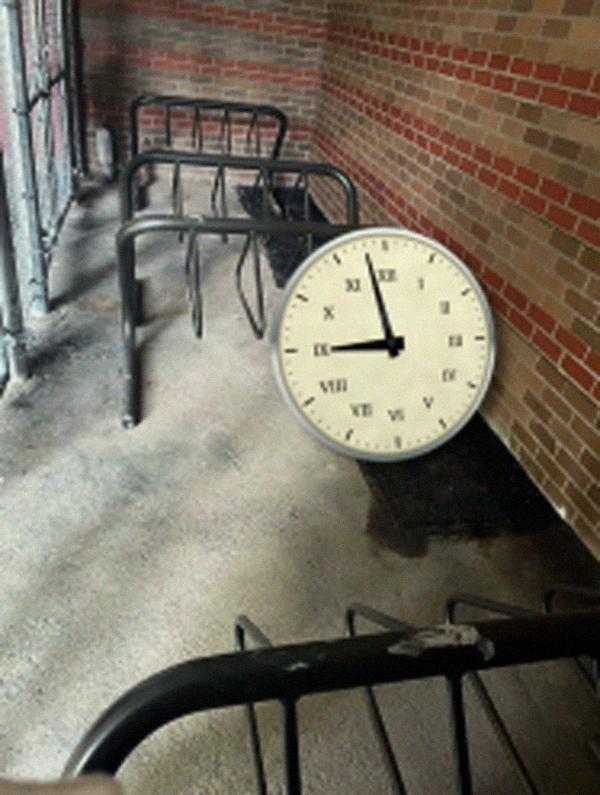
8.58
